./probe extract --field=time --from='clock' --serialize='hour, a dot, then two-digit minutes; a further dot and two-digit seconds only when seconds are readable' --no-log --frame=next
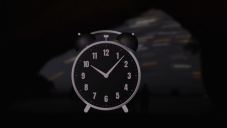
10.07
